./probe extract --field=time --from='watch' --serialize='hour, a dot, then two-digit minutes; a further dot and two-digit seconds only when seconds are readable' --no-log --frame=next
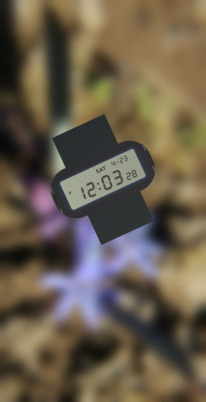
12.03.28
